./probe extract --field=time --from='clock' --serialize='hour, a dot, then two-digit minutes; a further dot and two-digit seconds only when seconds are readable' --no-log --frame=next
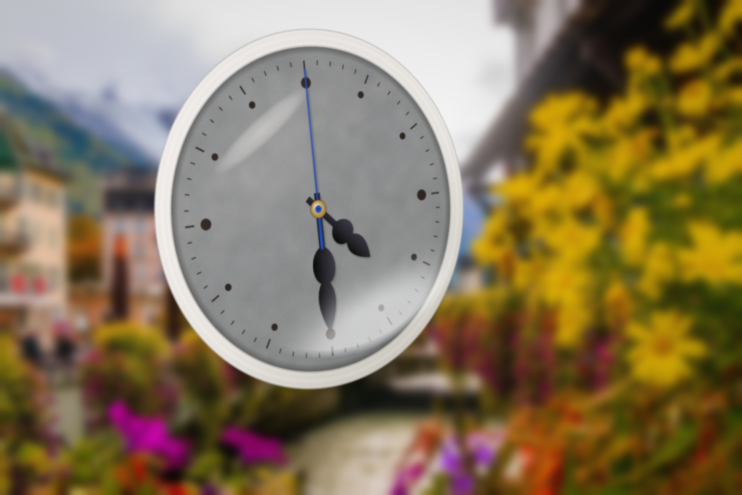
4.30.00
